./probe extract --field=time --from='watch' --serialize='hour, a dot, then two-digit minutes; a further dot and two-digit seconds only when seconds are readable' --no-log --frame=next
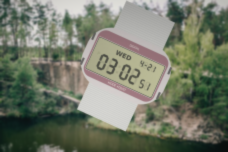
3.02.51
